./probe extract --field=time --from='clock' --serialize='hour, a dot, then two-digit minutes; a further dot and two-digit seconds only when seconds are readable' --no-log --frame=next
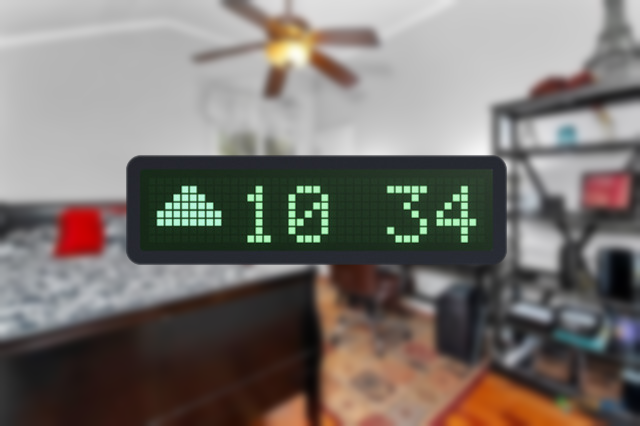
10.34
